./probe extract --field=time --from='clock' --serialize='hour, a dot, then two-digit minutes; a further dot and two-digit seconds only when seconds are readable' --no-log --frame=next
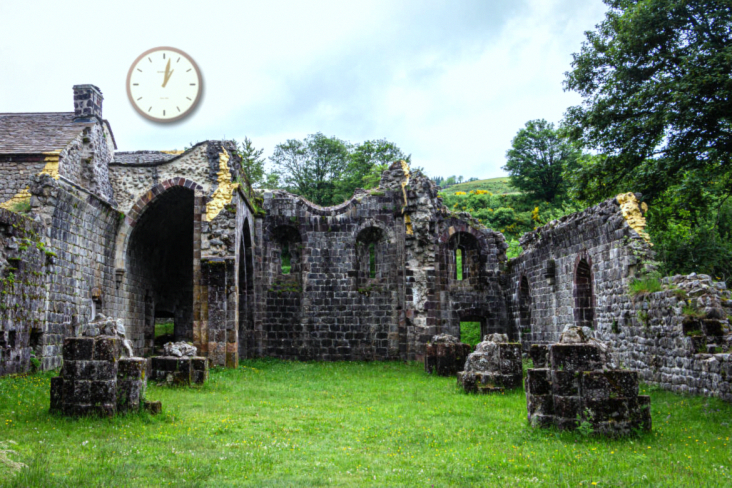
1.02
